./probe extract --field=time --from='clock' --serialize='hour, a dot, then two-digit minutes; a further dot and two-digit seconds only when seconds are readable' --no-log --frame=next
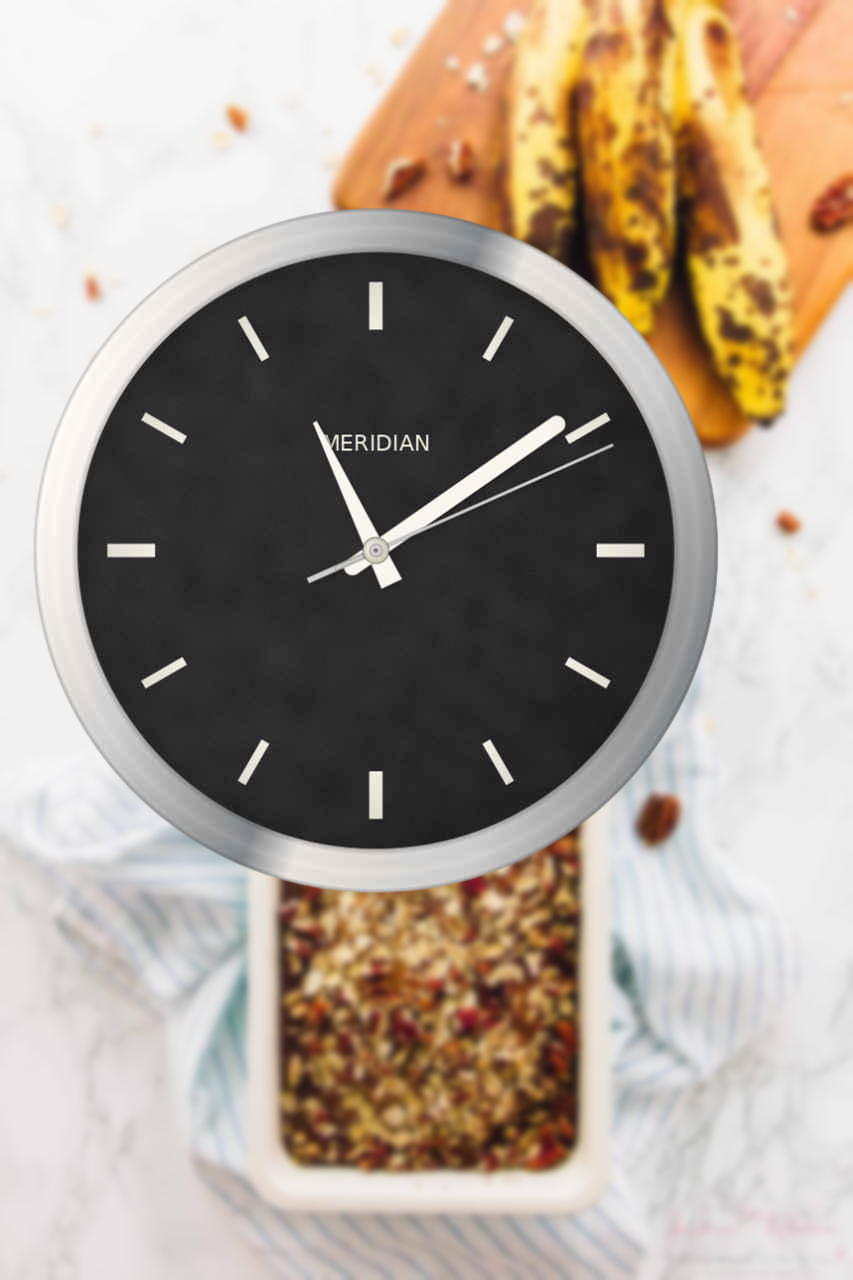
11.09.11
